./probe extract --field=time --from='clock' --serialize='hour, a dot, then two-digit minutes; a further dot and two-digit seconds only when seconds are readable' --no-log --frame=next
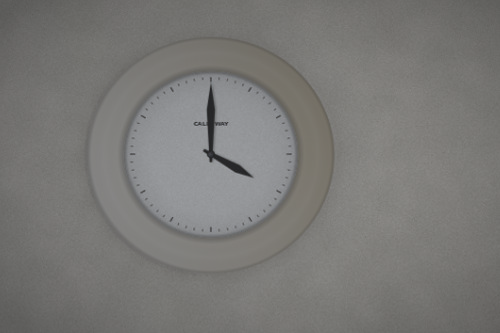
4.00
